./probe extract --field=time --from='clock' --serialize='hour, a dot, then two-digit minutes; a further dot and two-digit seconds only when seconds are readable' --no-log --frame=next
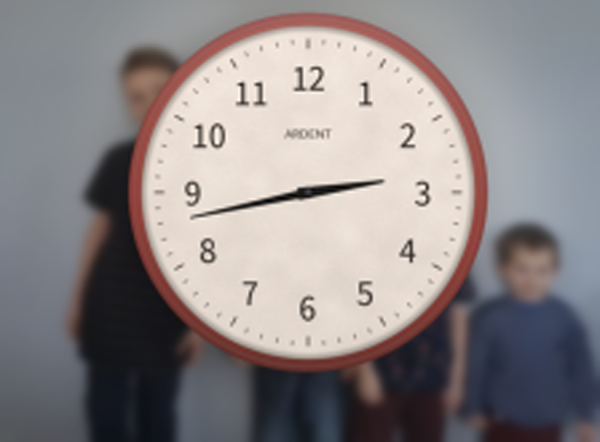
2.43
